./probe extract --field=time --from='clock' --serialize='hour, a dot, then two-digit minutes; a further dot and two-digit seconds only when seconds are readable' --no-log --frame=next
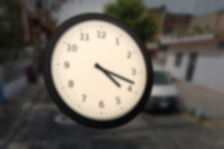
4.18
